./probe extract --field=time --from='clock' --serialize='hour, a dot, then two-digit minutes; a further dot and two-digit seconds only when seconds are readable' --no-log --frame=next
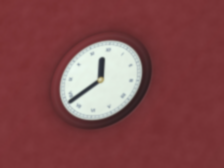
11.38
